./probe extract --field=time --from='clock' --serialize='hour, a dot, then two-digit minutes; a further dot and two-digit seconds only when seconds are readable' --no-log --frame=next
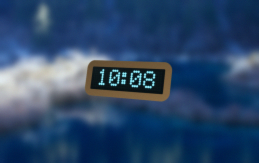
10.08
